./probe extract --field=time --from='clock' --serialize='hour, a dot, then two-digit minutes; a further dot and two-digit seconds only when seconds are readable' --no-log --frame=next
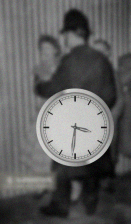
3.31
